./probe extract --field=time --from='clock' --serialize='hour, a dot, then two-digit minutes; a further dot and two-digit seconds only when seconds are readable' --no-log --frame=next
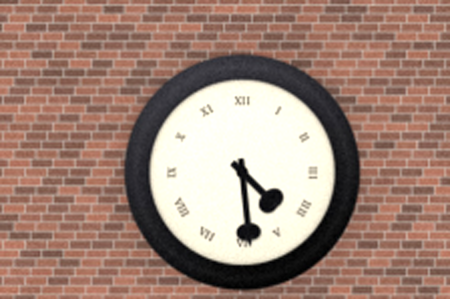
4.29
